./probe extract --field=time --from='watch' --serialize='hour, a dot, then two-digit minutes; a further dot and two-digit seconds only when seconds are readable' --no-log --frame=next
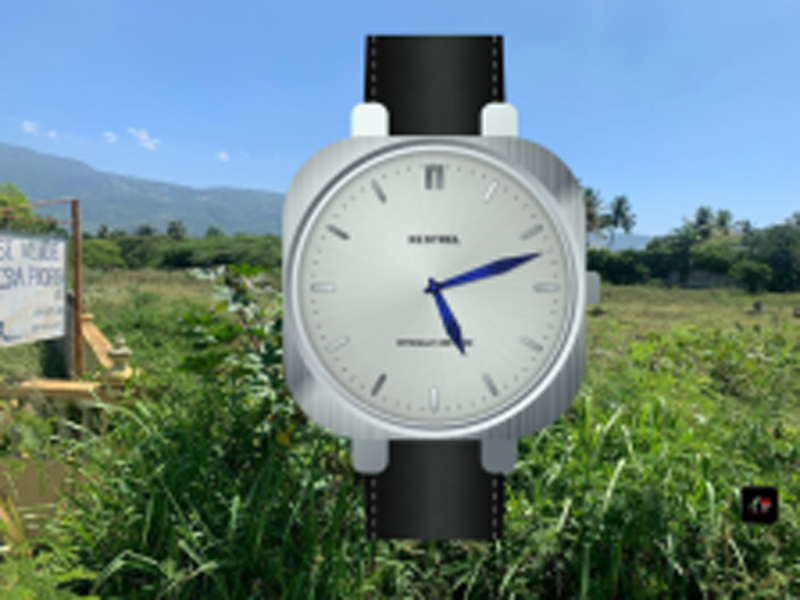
5.12
